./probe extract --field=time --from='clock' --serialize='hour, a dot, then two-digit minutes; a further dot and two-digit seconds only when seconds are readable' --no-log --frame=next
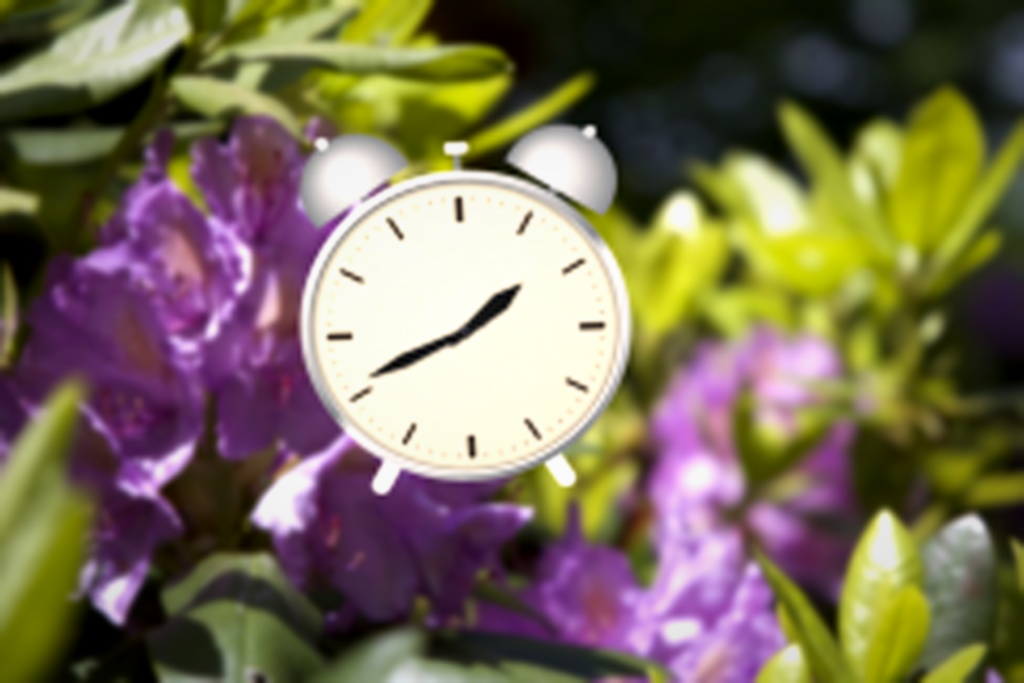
1.41
